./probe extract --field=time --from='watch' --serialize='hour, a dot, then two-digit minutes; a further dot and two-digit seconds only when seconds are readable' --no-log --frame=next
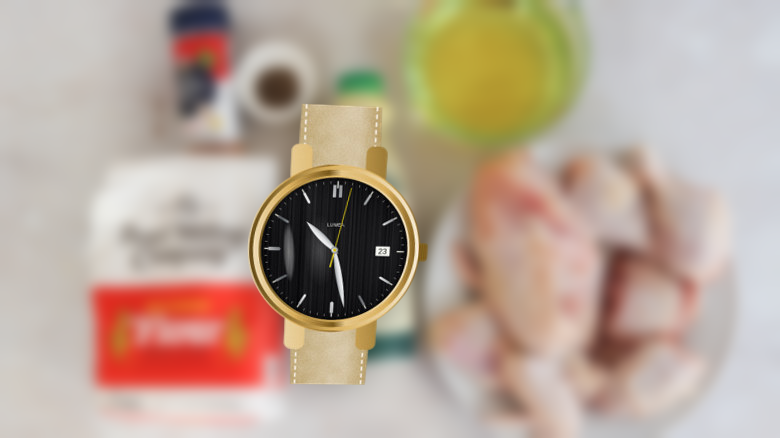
10.28.02
